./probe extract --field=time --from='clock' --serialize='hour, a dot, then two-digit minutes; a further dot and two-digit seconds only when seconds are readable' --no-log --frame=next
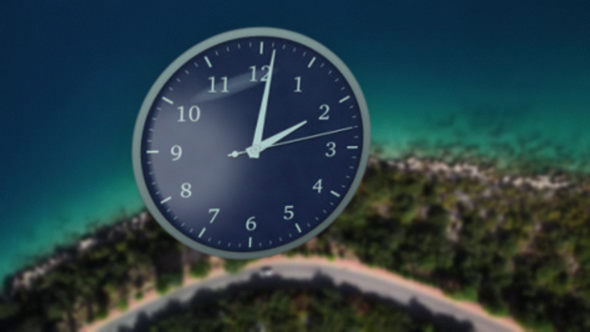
2.01.13
